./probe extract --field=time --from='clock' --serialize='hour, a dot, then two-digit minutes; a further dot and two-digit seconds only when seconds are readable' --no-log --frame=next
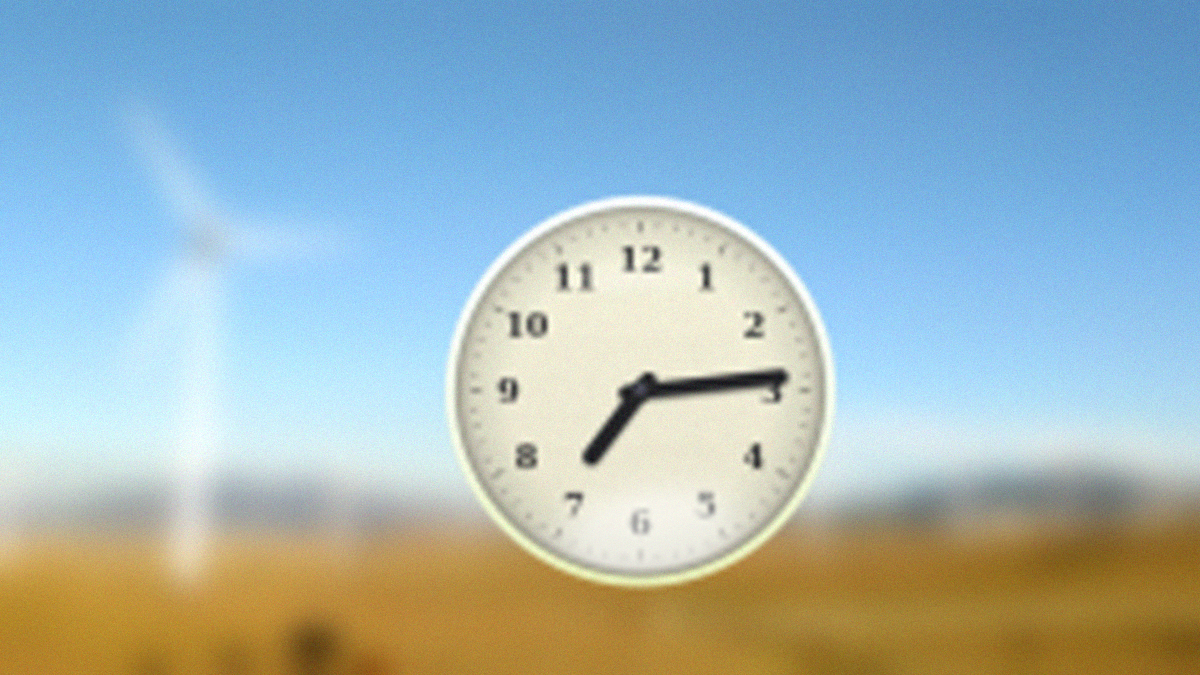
7.14
